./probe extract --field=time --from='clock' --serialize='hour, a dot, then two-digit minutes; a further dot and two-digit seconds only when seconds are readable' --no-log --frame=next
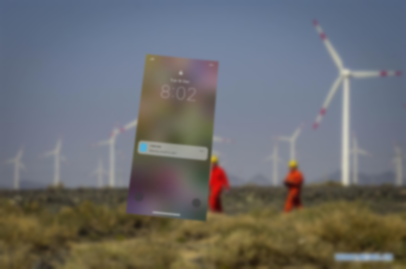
8.02
